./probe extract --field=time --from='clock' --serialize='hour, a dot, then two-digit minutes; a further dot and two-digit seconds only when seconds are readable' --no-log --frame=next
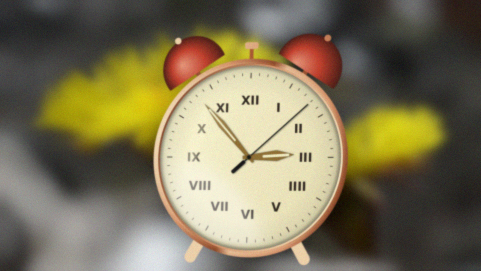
2.53.08
